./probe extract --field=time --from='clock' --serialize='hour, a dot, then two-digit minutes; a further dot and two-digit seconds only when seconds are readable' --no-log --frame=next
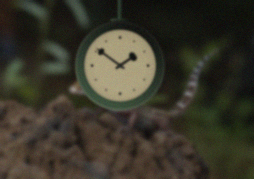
1.51
